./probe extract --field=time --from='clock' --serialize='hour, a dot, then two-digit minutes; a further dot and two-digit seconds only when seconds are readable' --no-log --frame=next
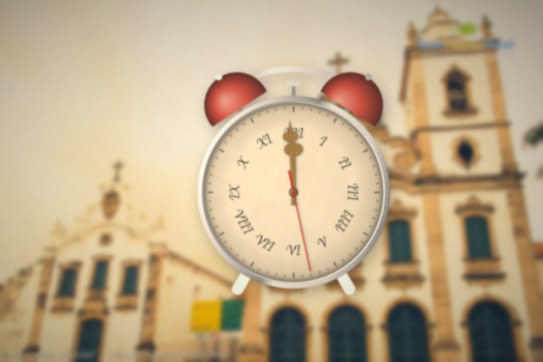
11.59.28
